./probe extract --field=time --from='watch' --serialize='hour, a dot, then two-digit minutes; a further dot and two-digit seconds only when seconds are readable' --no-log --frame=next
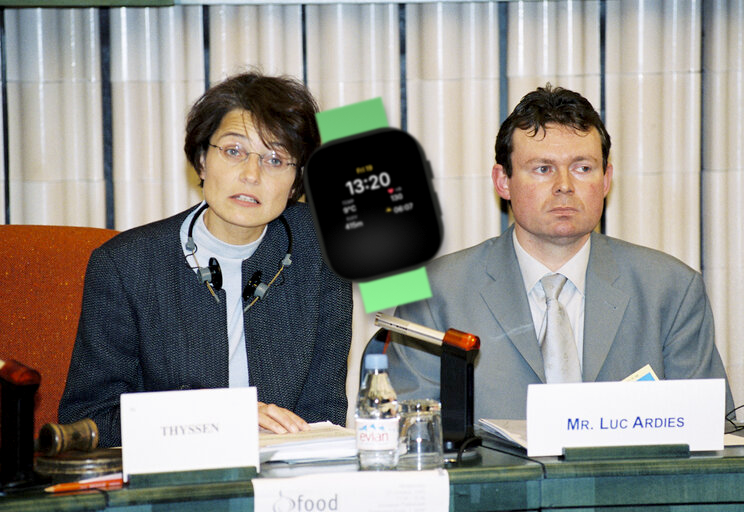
13.20
